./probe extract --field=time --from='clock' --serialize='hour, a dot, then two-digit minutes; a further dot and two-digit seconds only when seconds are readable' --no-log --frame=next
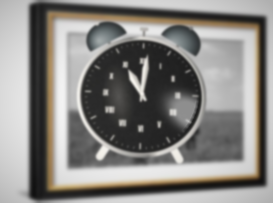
11.01
